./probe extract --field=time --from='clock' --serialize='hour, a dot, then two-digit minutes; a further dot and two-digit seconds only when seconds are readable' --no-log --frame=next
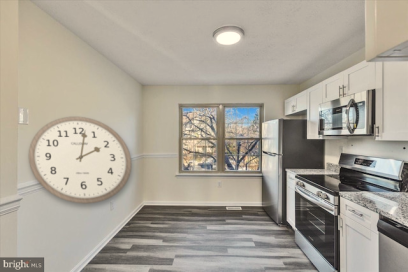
2.02
